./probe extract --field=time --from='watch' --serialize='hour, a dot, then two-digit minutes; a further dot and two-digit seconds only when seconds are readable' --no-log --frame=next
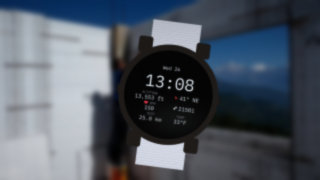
13.08
